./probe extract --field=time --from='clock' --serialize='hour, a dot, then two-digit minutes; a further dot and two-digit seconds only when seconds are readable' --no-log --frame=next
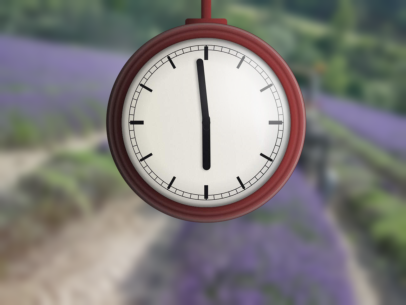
5.59
